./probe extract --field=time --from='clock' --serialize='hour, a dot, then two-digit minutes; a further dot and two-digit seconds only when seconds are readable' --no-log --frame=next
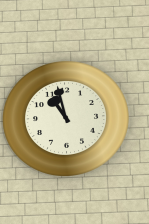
10.58
